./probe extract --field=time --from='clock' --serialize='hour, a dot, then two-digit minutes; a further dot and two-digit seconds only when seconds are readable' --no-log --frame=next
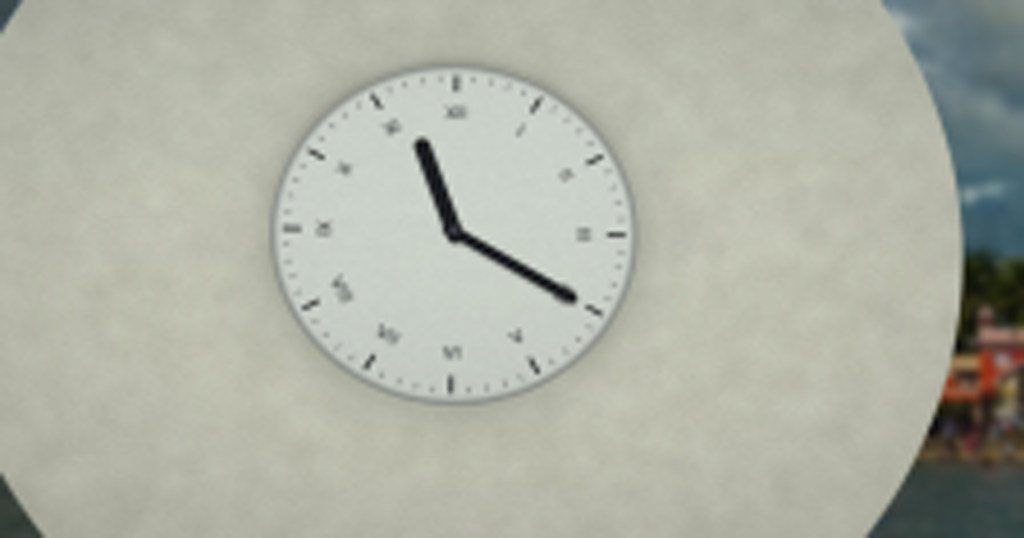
11.20
